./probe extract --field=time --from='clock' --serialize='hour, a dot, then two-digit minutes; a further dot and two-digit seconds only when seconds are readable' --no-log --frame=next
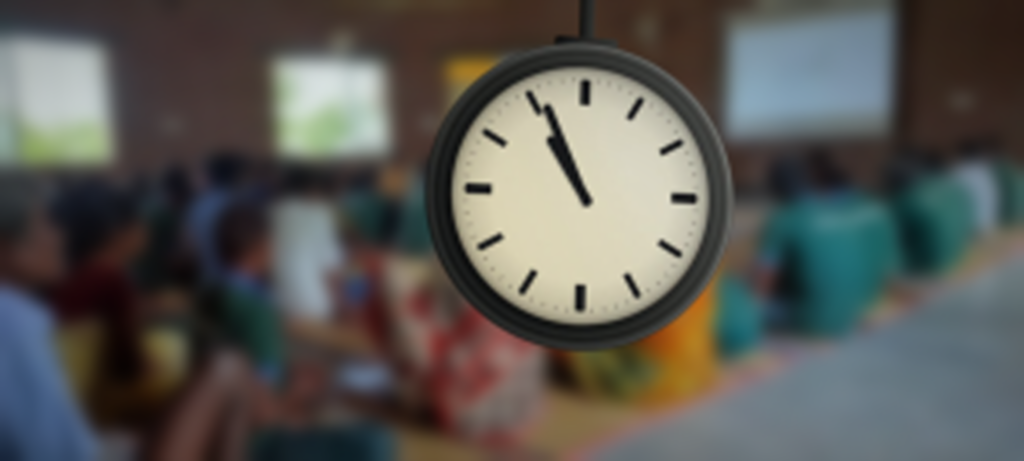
10.56
